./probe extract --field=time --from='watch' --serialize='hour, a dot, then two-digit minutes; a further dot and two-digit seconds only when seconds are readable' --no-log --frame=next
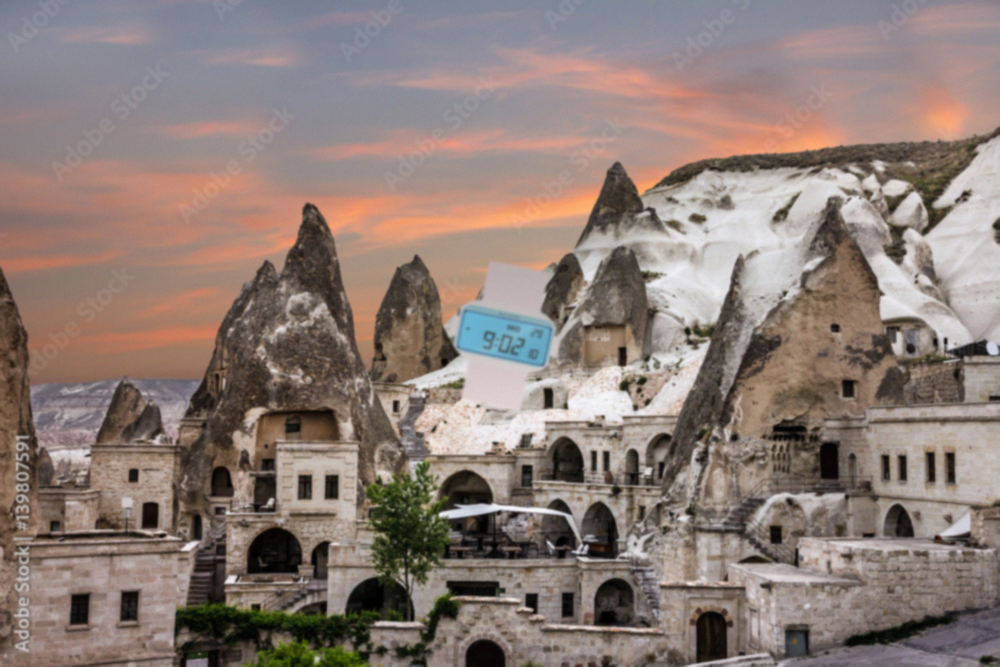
9.02
